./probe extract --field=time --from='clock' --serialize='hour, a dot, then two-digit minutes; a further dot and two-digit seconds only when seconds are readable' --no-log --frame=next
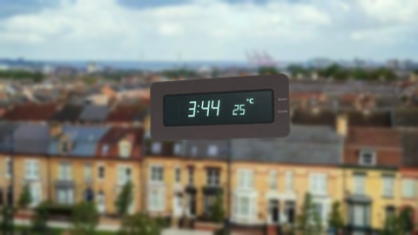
3.44
